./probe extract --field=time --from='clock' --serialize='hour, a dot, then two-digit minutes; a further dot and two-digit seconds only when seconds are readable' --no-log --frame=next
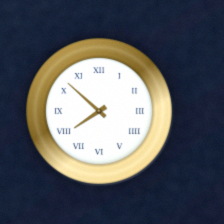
7.52
